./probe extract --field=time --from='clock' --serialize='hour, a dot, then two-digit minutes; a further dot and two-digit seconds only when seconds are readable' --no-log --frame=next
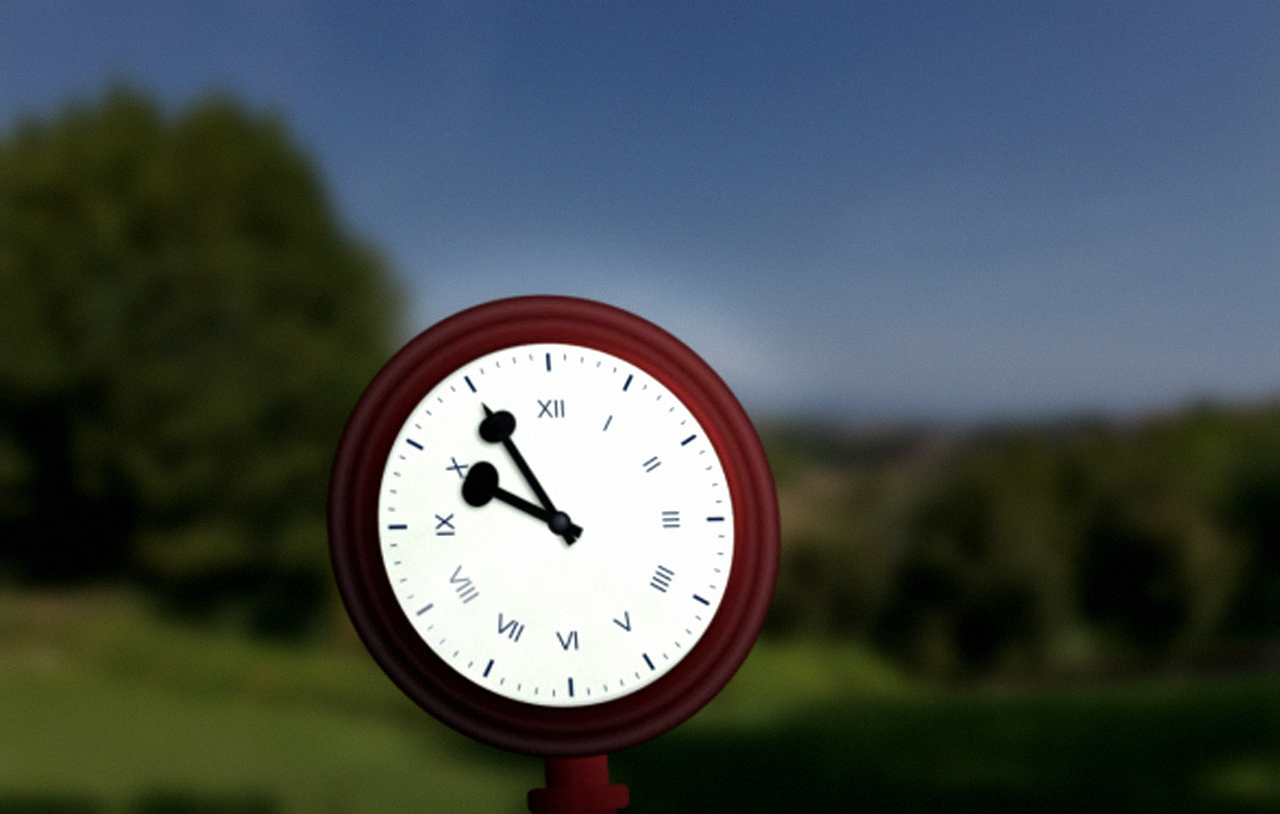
9.55
